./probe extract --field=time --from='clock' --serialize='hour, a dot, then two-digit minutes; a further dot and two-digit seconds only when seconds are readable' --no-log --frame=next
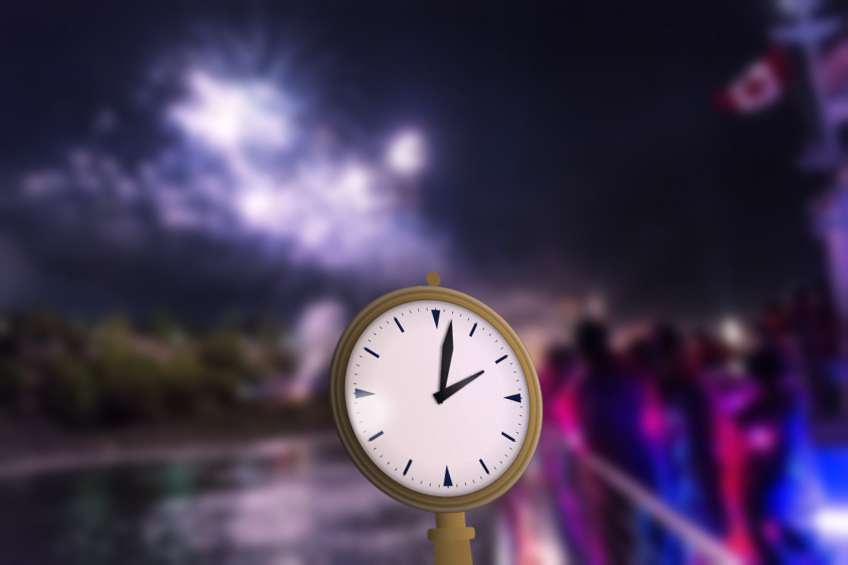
2.02
